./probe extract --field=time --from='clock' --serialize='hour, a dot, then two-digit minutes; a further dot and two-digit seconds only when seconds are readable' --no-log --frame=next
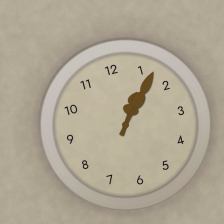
1.07
